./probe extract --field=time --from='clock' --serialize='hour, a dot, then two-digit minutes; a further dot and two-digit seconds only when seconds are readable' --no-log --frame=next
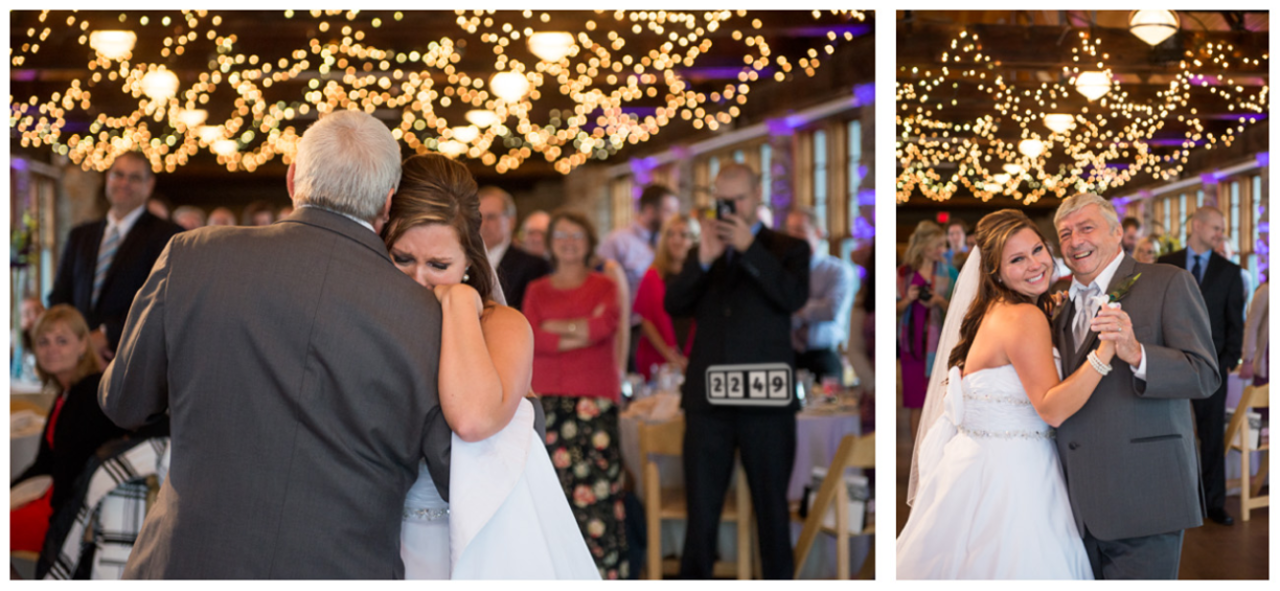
22.49
